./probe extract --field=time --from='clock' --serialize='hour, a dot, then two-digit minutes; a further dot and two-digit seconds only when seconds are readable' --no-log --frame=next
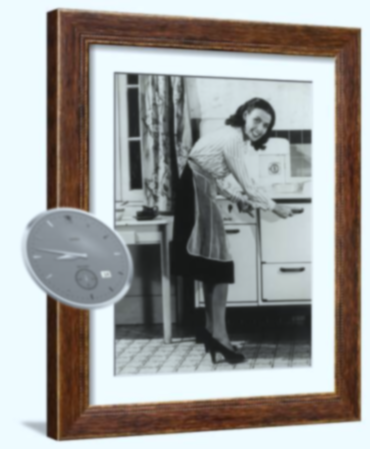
8.47
